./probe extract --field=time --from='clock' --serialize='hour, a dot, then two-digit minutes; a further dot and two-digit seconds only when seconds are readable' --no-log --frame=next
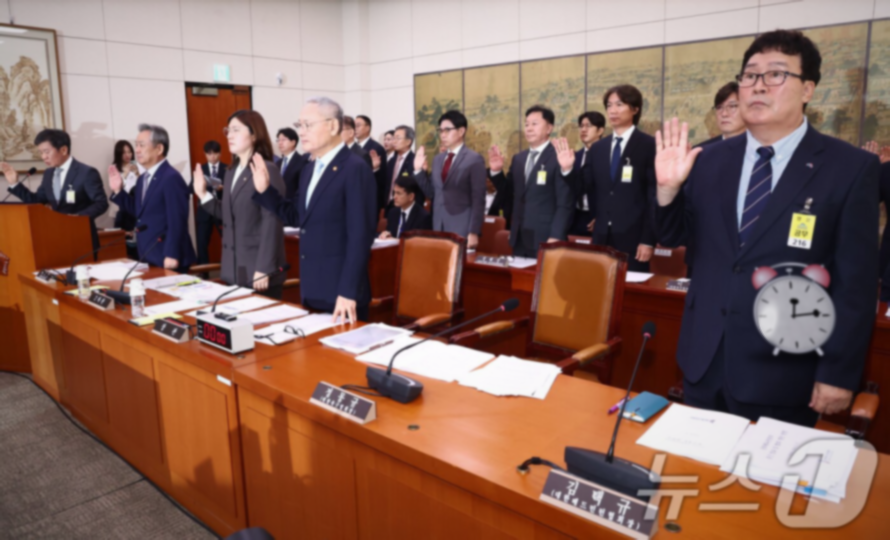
12.14
